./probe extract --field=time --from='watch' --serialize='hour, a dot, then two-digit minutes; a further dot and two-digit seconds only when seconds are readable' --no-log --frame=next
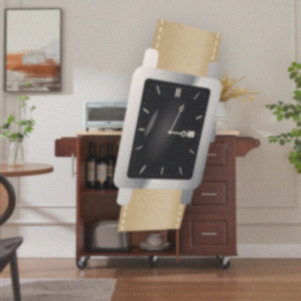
3.03
